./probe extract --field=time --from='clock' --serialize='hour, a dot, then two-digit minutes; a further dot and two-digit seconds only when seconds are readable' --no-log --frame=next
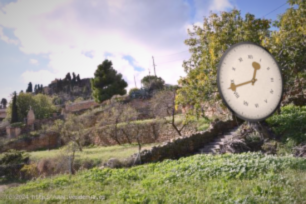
12.43
